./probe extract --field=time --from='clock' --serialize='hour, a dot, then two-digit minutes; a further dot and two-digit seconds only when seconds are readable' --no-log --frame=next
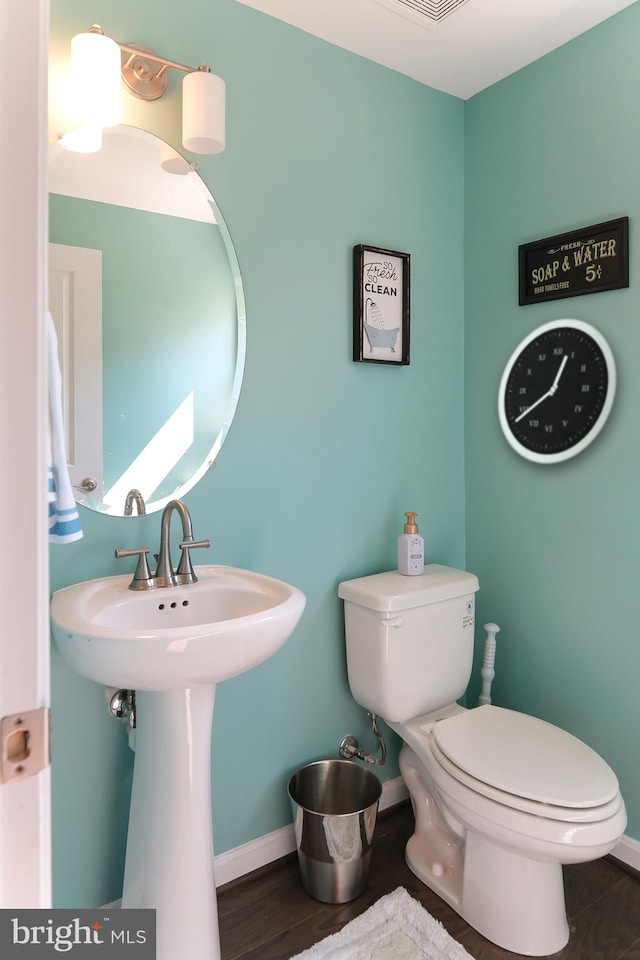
12.39
